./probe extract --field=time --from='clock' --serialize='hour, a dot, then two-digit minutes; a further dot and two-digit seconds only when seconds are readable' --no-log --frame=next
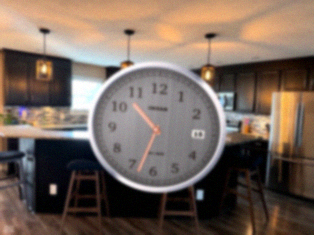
10.33
